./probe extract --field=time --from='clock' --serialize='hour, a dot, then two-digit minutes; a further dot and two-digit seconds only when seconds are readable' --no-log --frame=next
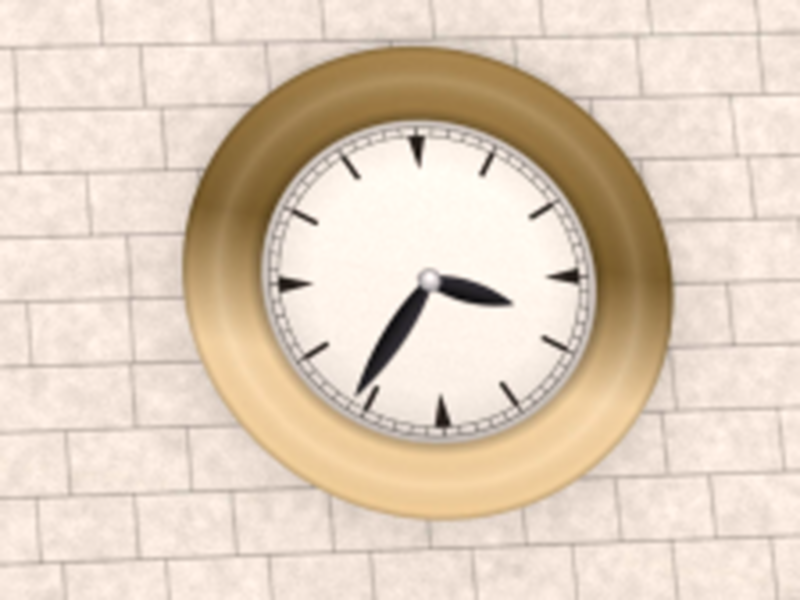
3.36
